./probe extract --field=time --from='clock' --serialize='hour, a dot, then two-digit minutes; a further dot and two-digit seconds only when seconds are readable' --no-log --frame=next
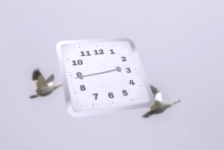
2.44
